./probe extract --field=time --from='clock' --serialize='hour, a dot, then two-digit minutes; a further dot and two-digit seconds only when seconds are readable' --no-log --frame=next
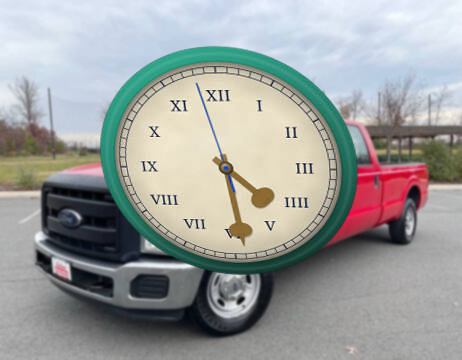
4.28.58
